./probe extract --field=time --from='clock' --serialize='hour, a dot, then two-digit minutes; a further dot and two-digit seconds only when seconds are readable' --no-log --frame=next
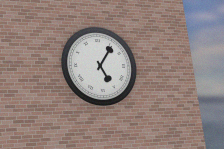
5.06
